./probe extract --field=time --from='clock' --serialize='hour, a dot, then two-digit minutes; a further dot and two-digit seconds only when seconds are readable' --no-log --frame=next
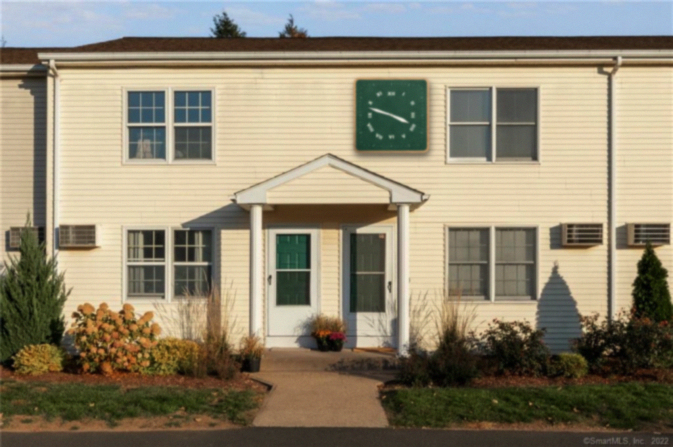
3.48
